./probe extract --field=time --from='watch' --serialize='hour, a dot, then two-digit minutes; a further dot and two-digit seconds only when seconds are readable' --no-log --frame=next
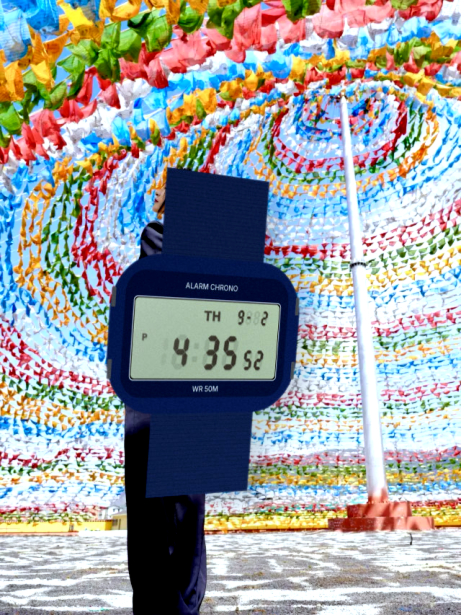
4.35.52
